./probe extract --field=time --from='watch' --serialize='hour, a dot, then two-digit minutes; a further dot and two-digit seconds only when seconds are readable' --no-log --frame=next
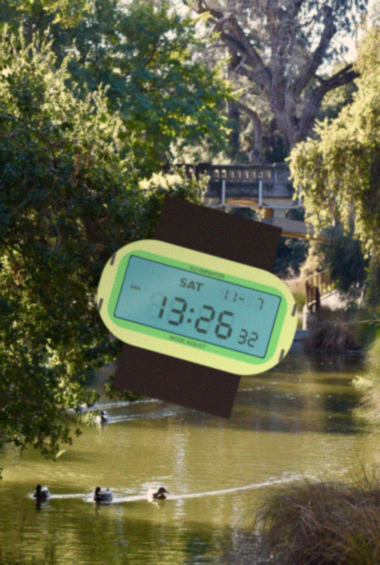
13.26.32
